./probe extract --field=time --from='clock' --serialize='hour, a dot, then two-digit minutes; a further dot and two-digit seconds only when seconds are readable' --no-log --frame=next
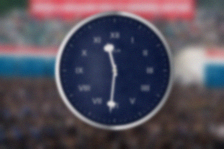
11.31
